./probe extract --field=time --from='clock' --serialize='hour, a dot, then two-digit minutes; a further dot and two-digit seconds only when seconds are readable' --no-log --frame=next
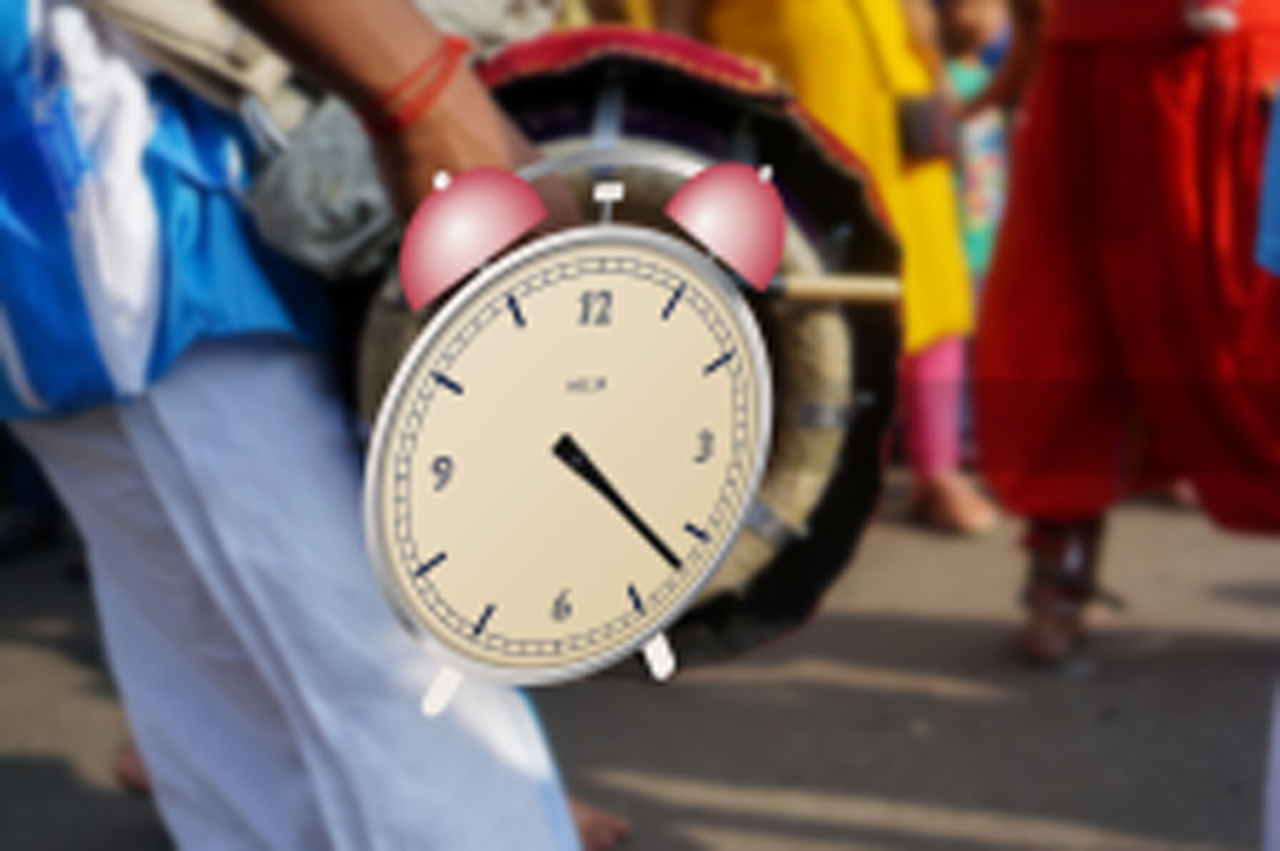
4.22
